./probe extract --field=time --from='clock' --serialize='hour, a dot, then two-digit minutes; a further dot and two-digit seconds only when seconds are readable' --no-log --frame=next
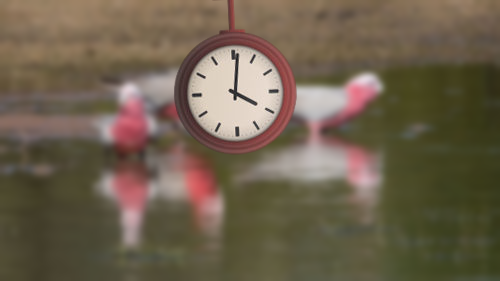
4.01
